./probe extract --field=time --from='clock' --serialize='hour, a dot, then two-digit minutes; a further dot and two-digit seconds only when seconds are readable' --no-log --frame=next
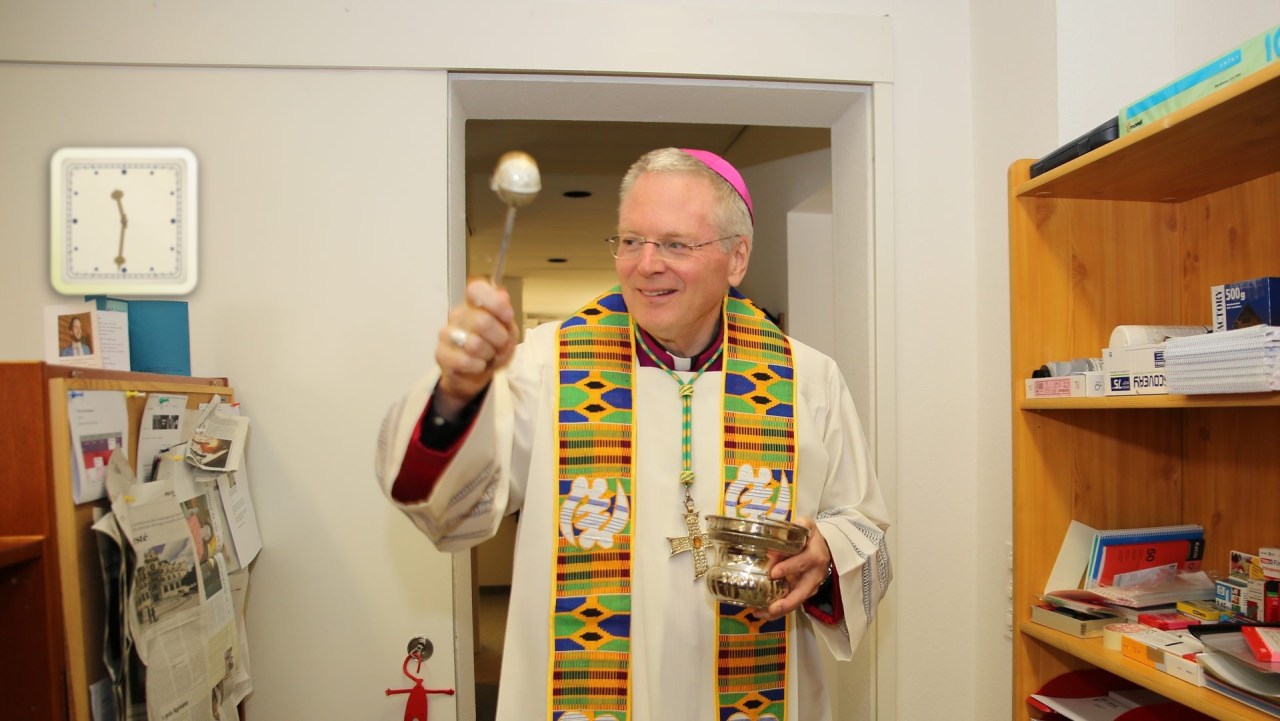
11.31
